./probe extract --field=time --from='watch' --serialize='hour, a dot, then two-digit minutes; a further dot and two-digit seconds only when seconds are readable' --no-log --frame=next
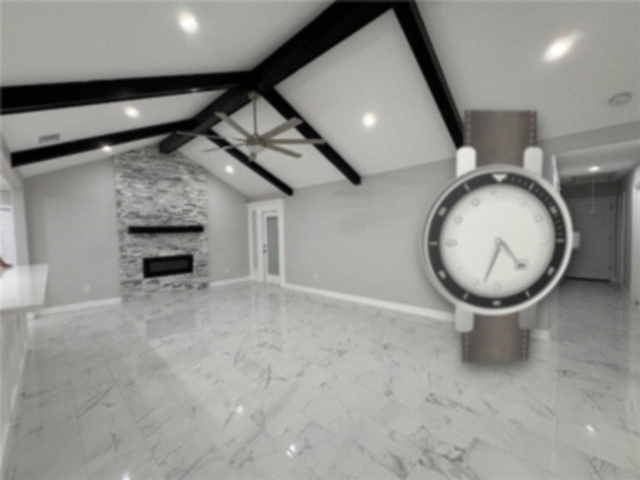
4.33
